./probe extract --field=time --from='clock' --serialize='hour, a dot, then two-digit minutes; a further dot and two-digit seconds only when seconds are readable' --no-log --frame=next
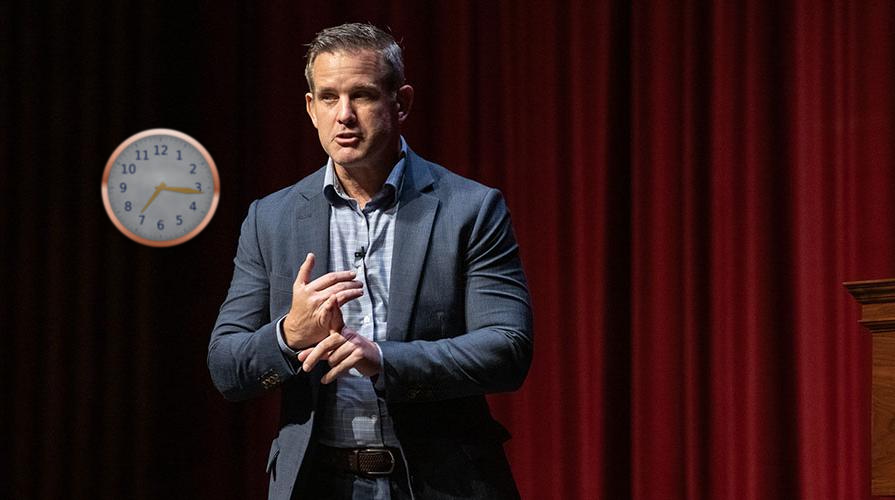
7.16
